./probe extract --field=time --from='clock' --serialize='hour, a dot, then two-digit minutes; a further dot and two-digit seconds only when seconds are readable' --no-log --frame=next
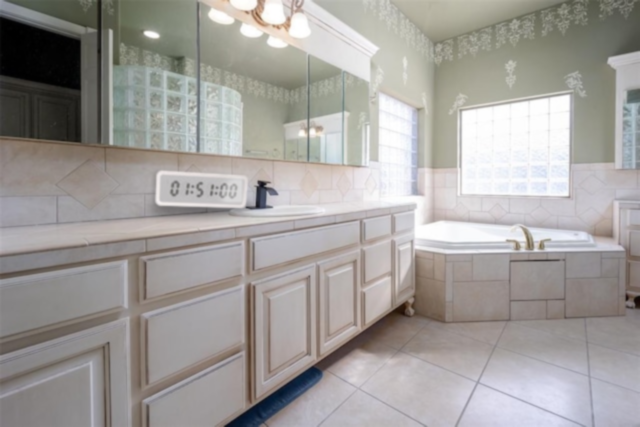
1.51.00
